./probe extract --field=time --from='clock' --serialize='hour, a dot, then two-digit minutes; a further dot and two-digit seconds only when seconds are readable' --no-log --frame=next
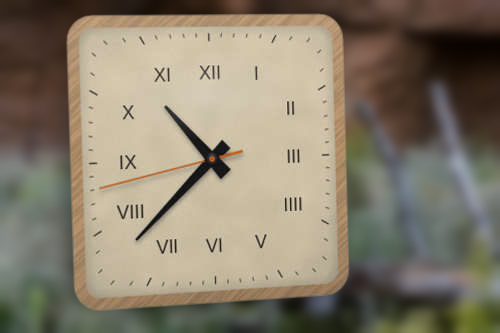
10.37.43
